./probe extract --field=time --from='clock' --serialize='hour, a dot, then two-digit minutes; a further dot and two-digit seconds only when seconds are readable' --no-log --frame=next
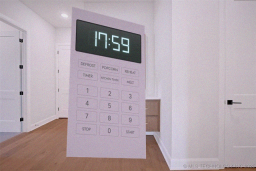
17.59
